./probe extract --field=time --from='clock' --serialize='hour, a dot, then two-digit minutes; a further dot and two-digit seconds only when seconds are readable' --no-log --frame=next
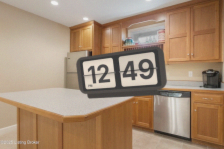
12.49
